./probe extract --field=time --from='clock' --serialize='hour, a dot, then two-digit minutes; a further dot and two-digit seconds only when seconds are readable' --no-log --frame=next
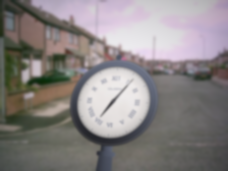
7.06
